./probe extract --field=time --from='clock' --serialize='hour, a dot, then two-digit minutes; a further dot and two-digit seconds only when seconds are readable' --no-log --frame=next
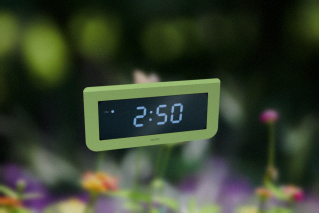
2.50
